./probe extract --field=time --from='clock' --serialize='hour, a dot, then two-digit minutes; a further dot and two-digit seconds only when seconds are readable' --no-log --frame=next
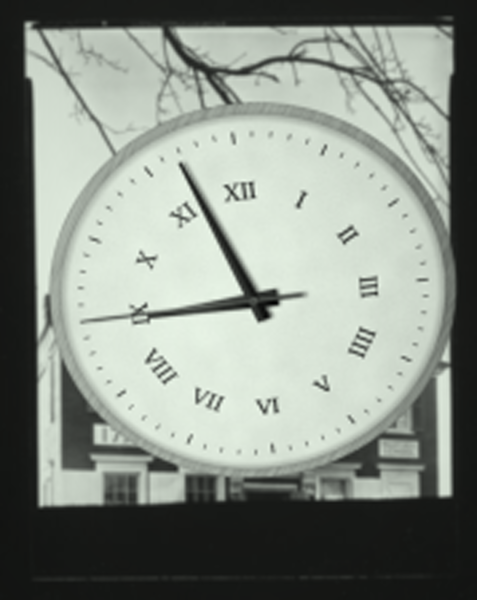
8.56.45
